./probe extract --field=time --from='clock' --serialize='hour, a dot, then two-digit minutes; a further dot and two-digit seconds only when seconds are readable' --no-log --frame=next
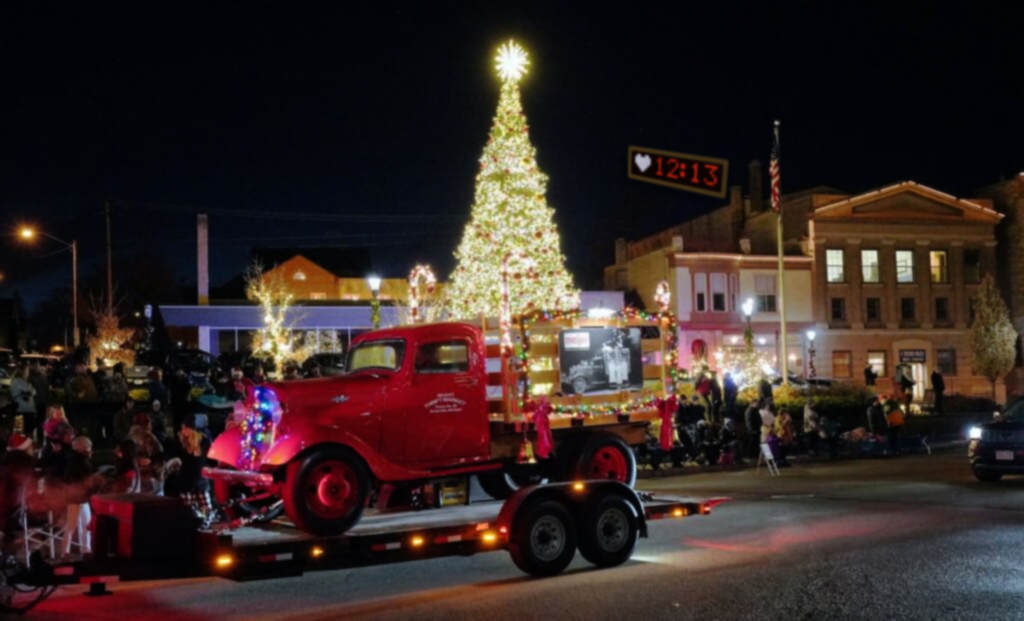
12.13
